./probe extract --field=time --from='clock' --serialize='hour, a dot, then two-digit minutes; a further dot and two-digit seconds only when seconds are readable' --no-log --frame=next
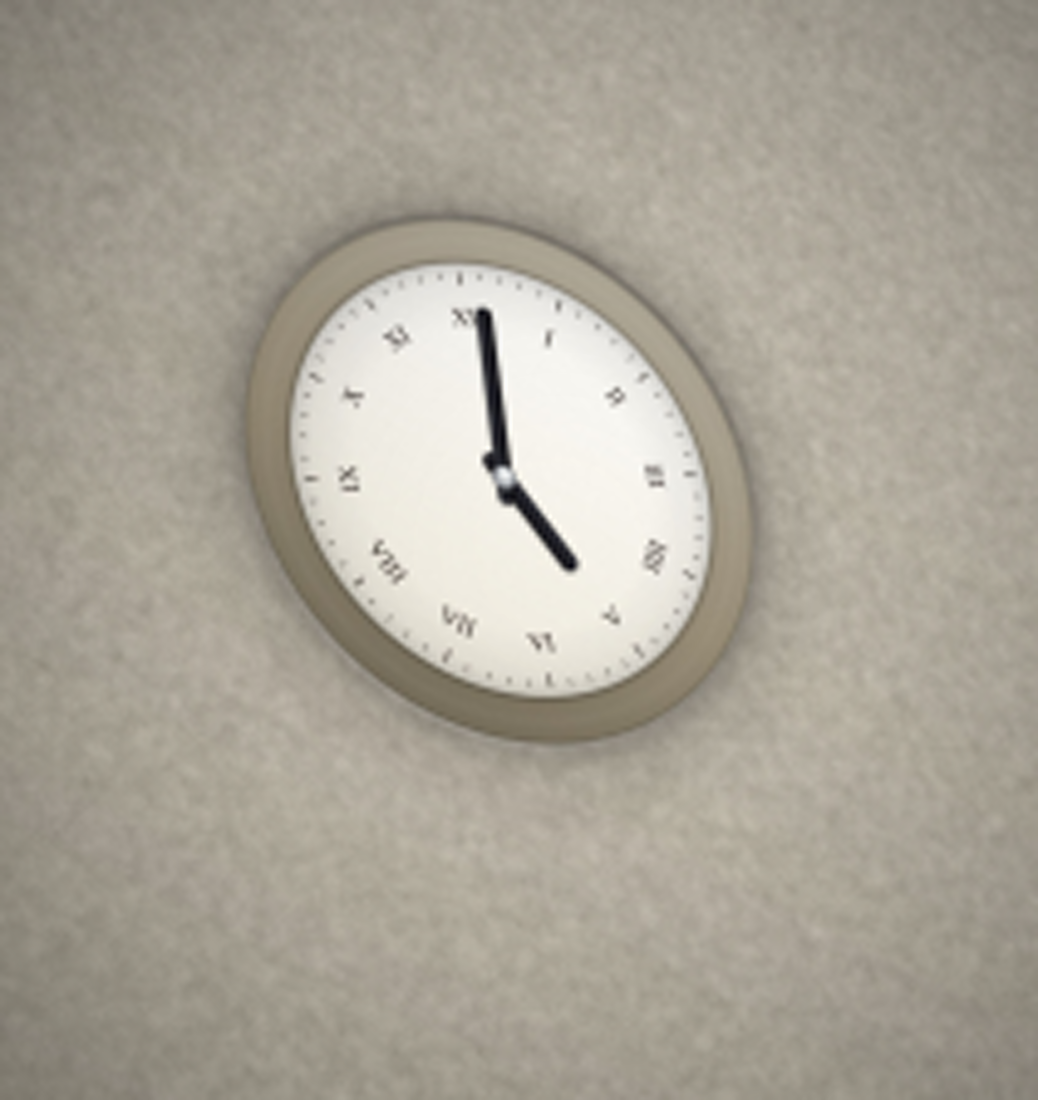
5.01
